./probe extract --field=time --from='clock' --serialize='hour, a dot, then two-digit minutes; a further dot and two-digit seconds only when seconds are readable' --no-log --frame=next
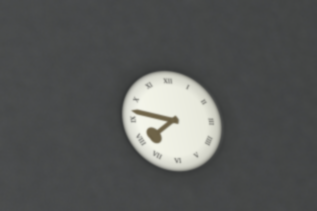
7.47
